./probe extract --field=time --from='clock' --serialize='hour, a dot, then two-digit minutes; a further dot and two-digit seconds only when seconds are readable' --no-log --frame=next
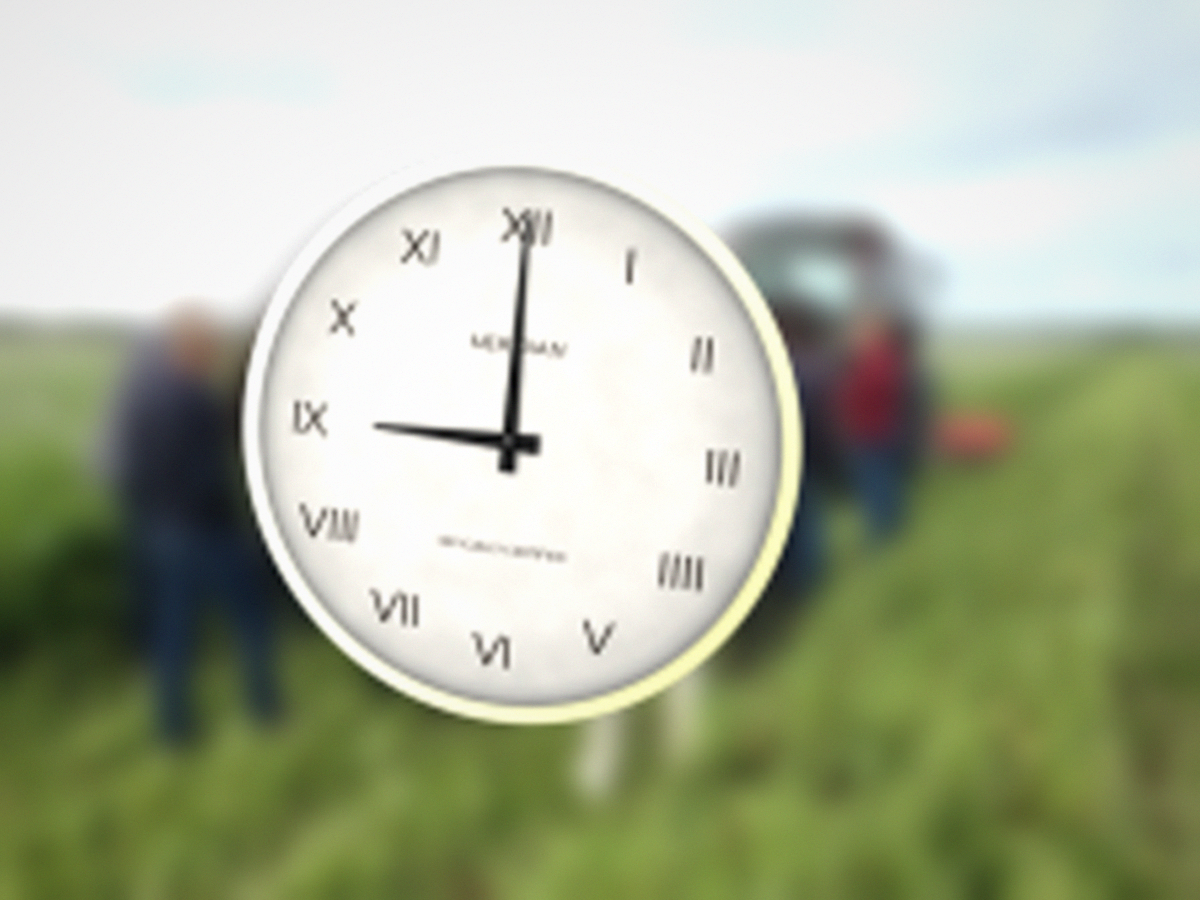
9.00
